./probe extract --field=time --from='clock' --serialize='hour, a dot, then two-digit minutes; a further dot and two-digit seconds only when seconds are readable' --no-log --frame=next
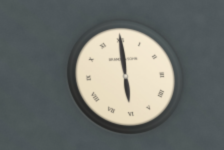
6.00
